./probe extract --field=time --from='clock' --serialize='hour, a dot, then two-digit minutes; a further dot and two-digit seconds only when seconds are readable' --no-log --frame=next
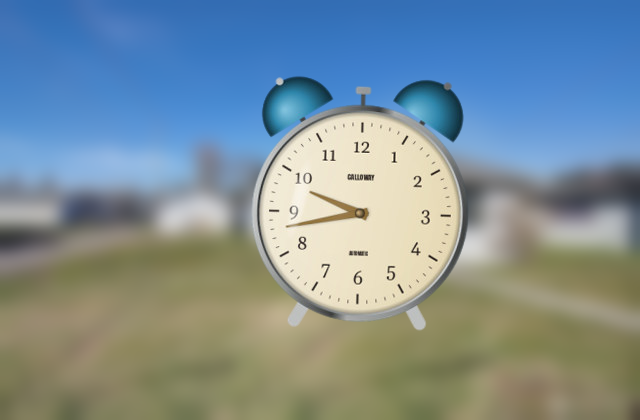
9.43
